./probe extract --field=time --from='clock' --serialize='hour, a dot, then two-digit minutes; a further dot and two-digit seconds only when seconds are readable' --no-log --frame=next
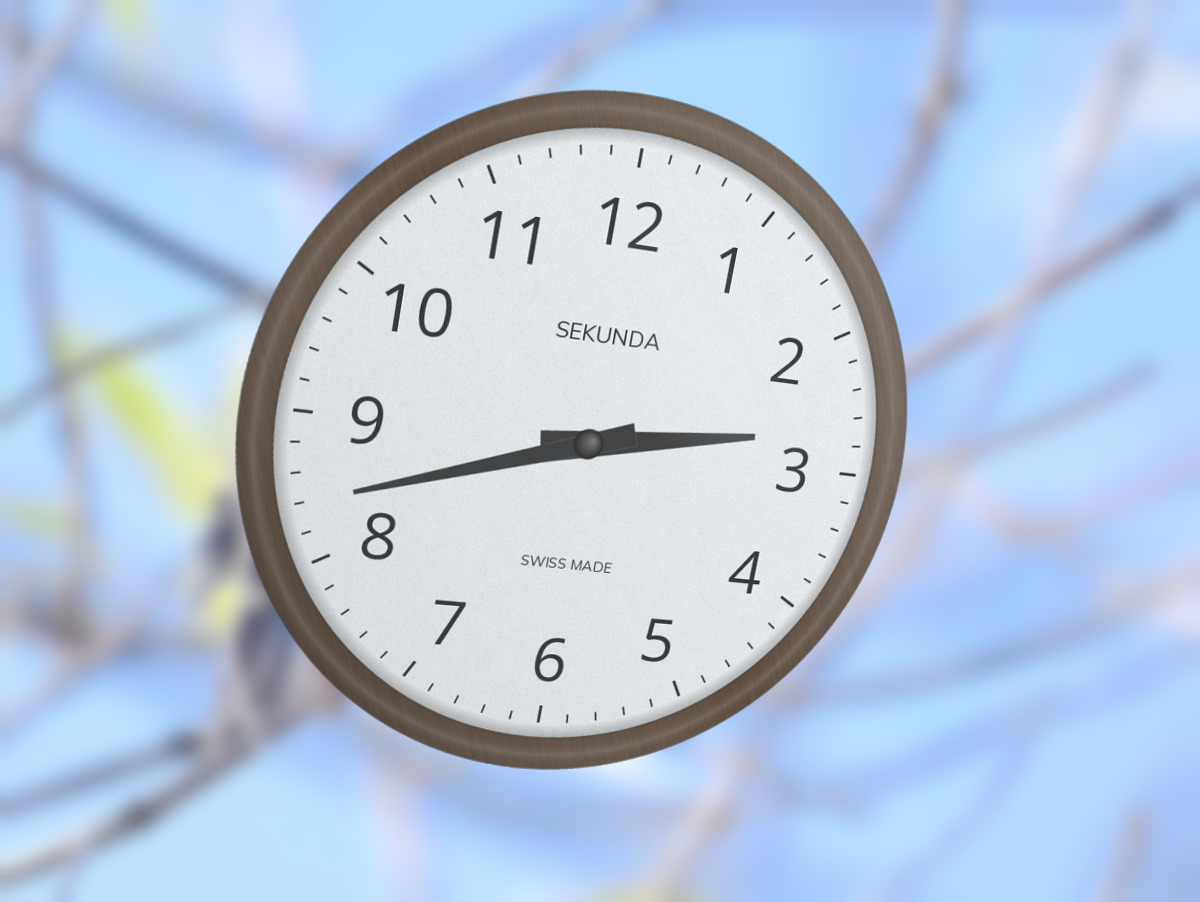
2.42
